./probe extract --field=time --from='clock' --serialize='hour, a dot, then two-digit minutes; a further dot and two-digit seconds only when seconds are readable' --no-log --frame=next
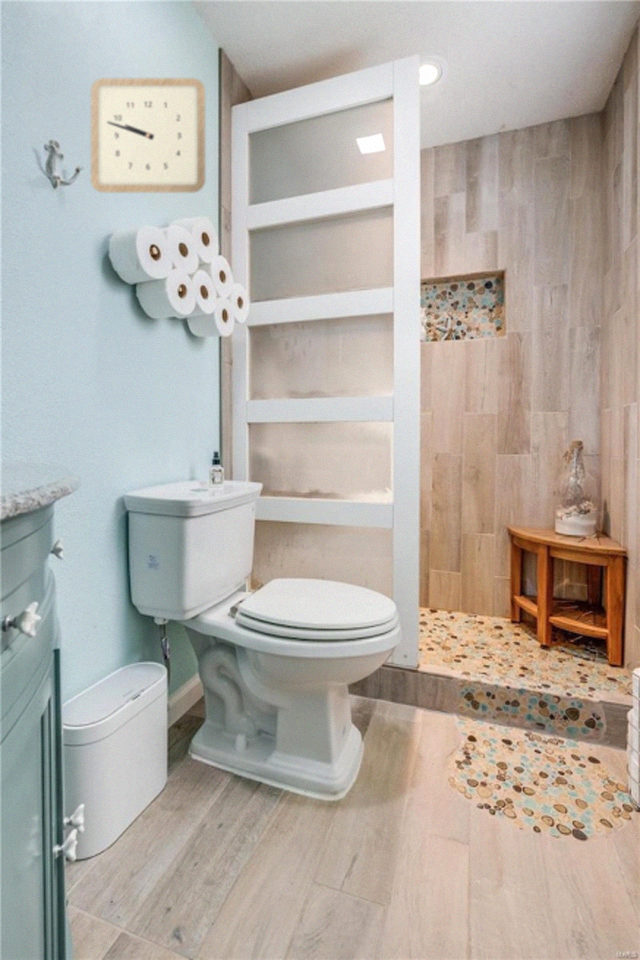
9.48
